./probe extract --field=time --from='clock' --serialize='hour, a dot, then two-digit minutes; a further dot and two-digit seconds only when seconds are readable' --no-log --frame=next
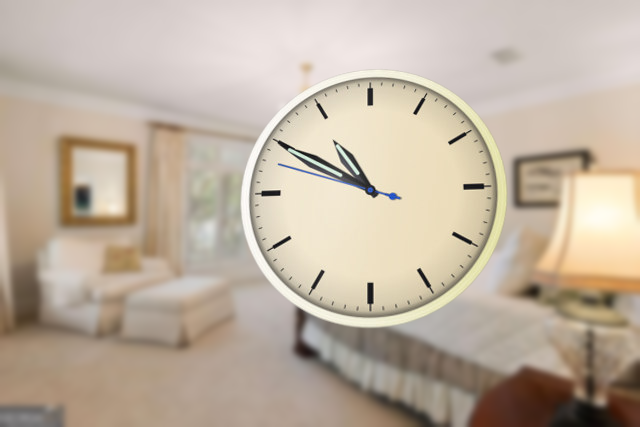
10.49.48
